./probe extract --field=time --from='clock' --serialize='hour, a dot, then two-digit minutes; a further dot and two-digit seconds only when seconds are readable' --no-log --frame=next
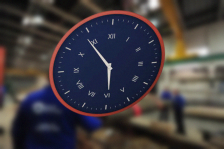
5.54
